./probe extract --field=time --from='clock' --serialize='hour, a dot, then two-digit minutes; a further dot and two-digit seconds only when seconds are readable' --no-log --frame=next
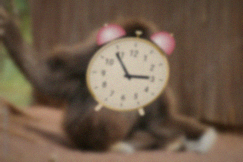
2.54
